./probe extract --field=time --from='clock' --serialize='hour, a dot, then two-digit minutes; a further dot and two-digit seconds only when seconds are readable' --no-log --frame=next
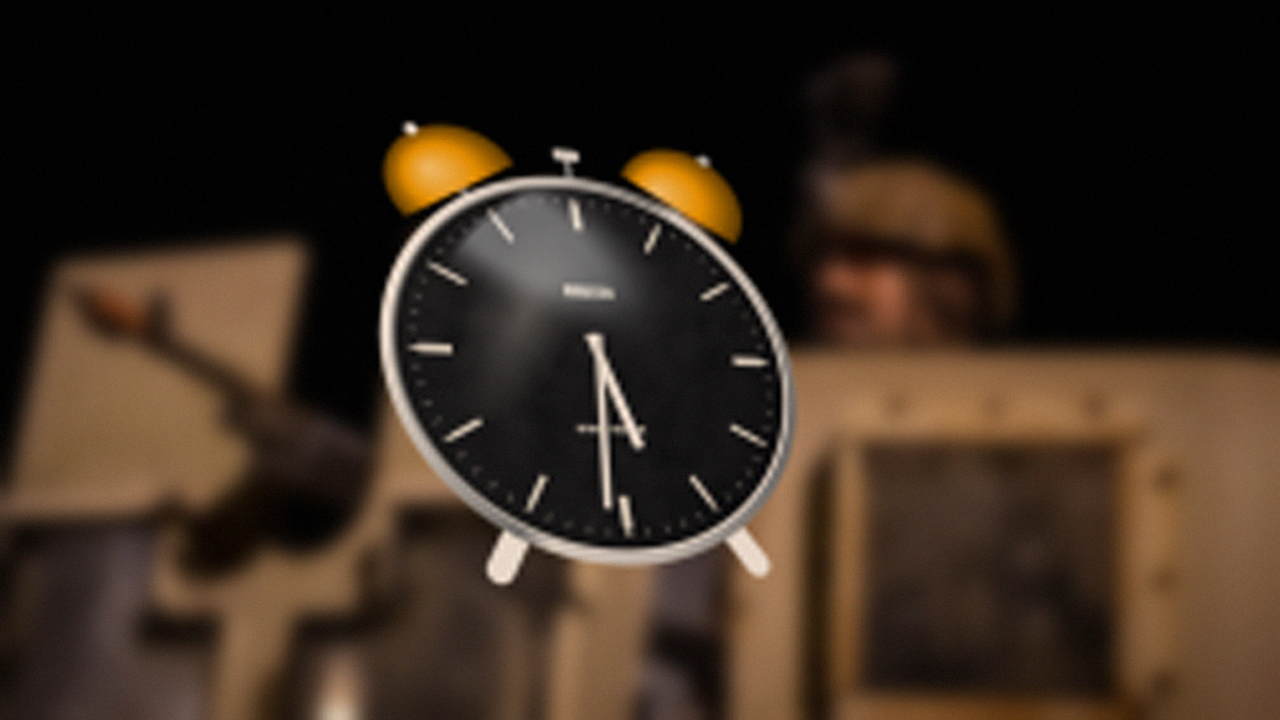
5.31
